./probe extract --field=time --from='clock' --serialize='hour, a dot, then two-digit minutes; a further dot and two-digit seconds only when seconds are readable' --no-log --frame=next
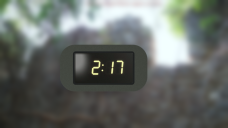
2.17
